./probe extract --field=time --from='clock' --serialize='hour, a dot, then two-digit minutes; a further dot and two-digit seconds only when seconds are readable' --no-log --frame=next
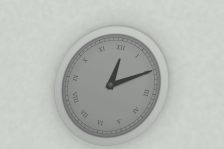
12.10
